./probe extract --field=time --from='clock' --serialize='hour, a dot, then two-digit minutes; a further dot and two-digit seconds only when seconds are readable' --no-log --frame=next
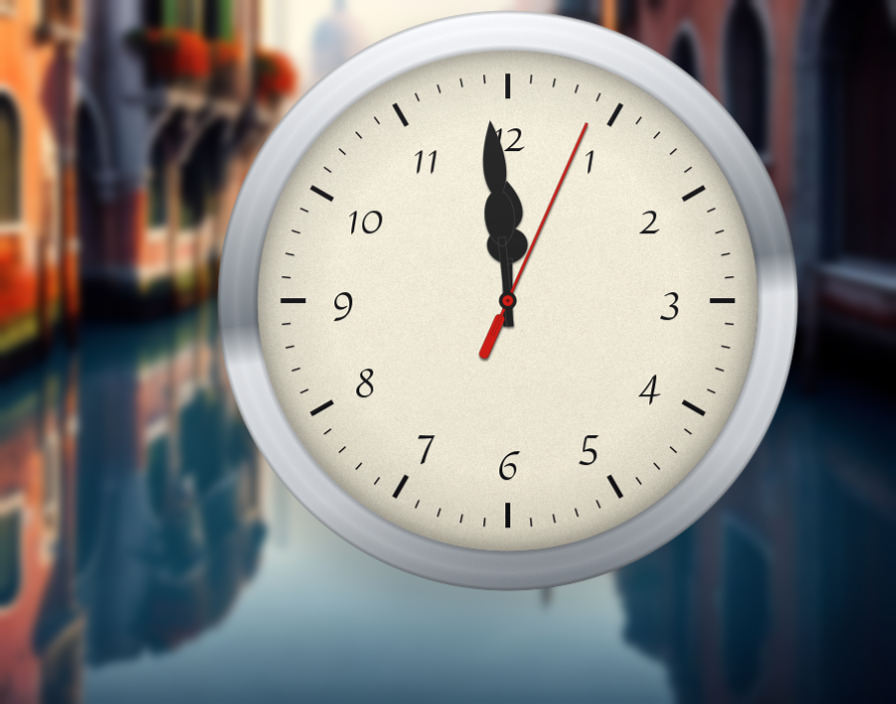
11.59.04
